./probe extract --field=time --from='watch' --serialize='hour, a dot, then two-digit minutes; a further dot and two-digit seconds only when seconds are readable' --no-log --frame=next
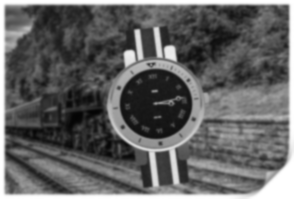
3.14
